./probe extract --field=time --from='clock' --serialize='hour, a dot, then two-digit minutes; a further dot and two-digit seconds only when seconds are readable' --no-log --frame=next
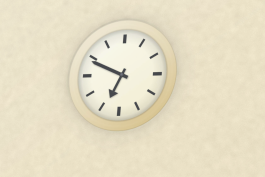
6.49
